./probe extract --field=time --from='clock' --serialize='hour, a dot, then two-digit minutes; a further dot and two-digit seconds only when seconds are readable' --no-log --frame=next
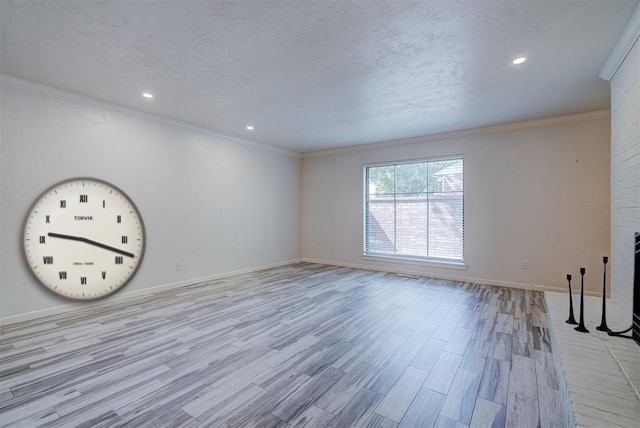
9.18
